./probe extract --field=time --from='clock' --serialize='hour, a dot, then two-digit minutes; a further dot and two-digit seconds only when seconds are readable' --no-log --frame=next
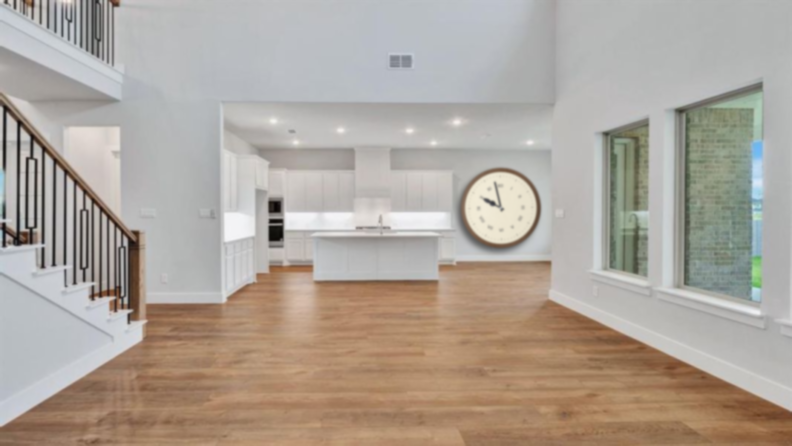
9.58
